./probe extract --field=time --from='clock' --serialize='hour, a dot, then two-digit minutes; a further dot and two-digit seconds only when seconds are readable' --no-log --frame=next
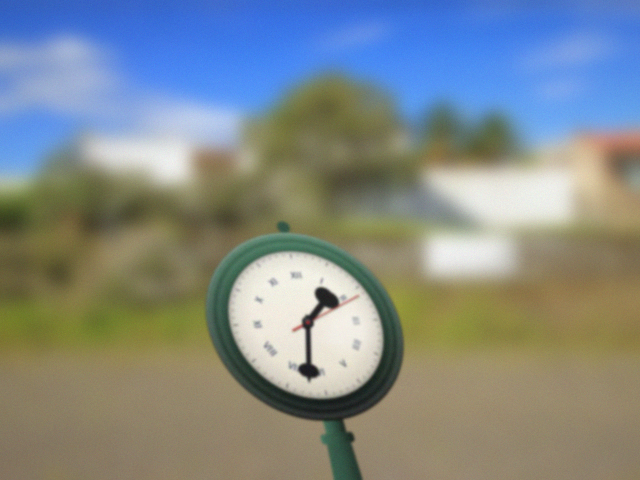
1.32.11
